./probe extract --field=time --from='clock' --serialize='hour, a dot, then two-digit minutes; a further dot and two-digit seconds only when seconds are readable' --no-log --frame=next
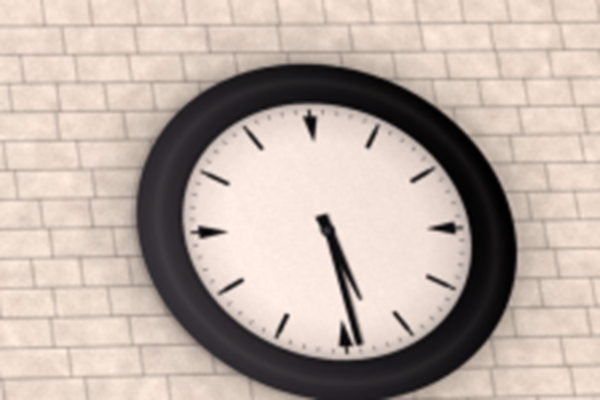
5.29
